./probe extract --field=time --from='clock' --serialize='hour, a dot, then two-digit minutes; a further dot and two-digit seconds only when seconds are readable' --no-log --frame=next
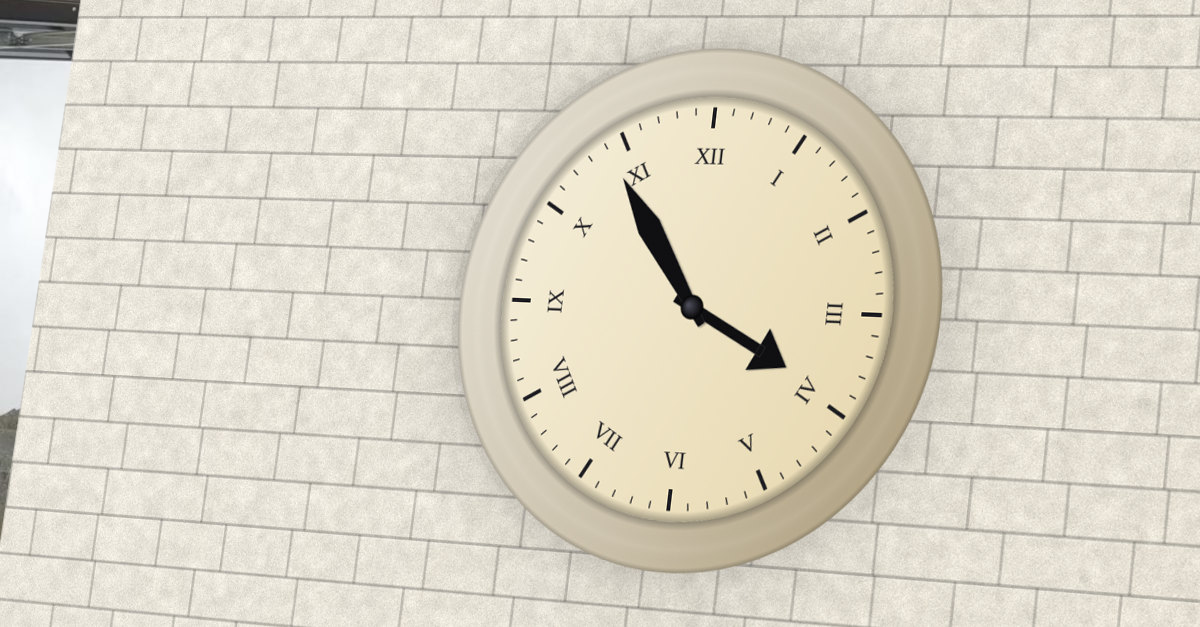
3.54
